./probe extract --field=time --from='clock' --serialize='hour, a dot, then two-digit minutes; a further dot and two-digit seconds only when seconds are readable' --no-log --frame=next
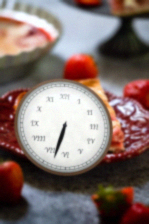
6.33
